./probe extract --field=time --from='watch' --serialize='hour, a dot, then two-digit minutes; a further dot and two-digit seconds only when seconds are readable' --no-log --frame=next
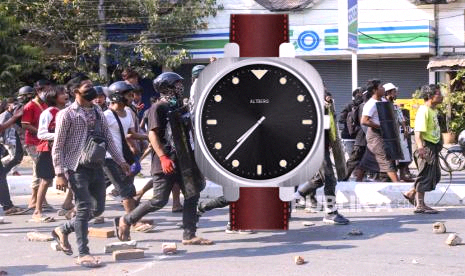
7.37
